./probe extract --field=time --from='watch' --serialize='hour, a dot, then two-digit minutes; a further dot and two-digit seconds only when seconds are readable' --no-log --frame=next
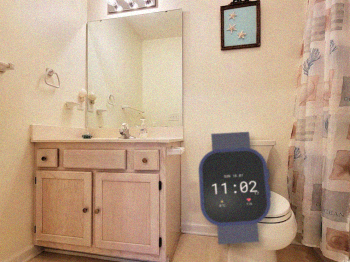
11.02
